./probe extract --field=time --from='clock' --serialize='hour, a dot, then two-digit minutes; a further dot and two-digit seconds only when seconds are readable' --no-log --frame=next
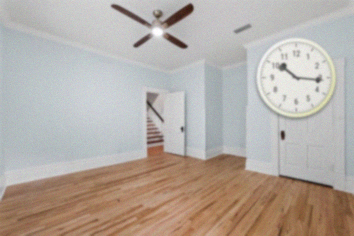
10.16
